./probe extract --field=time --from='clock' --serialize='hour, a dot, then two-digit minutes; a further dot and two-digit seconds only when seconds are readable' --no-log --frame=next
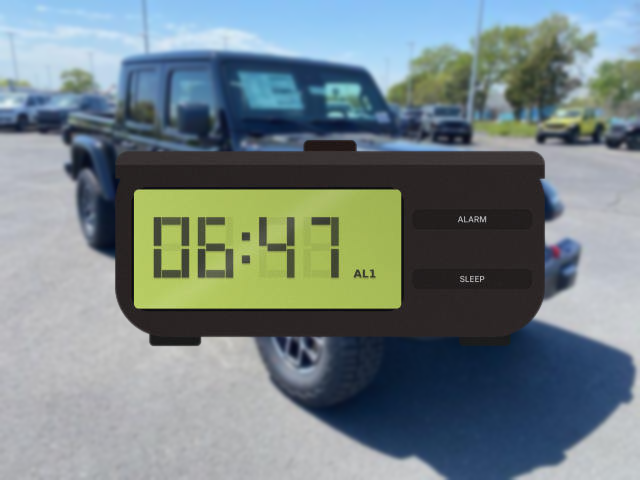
6.47
